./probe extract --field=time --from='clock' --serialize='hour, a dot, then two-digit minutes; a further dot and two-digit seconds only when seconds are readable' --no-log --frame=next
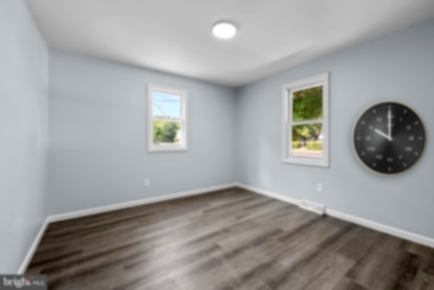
10.00
